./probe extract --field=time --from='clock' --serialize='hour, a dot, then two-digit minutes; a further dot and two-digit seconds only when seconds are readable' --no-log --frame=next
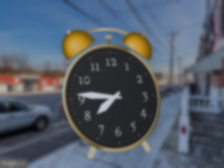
7.46
